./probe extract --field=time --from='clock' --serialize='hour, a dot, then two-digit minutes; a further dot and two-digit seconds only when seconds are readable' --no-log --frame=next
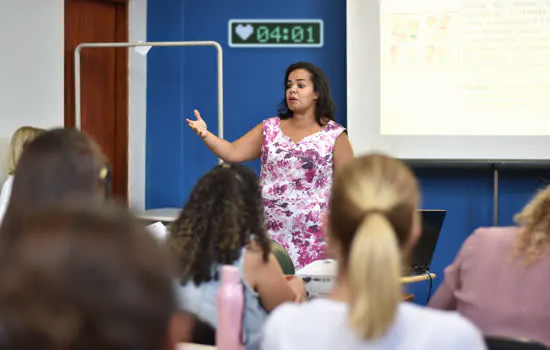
4.01
